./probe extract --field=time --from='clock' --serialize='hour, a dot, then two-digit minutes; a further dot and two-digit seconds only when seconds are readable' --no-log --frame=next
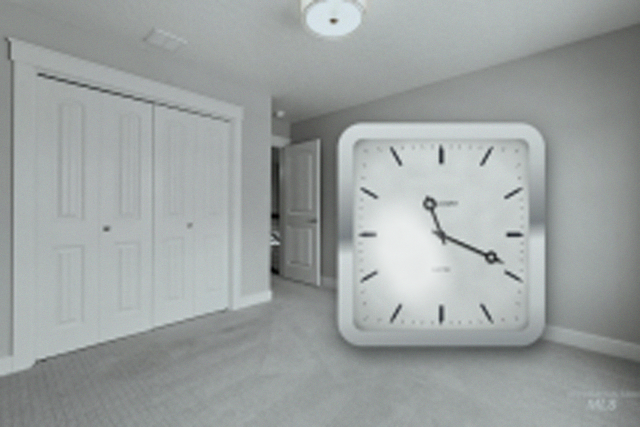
11.19
